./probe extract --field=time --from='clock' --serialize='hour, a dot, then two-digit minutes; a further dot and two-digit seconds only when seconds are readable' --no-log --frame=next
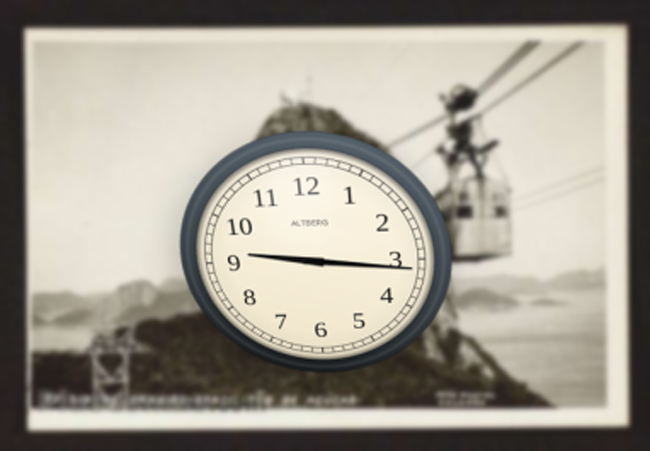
9.16
